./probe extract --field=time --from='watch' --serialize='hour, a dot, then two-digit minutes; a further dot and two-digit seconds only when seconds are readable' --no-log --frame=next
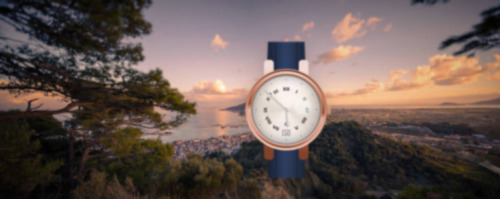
5.52
